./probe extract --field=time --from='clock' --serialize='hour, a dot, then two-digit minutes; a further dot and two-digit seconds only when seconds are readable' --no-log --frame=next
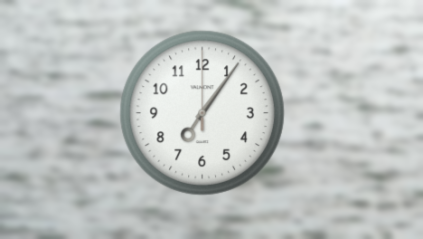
7.06.00
